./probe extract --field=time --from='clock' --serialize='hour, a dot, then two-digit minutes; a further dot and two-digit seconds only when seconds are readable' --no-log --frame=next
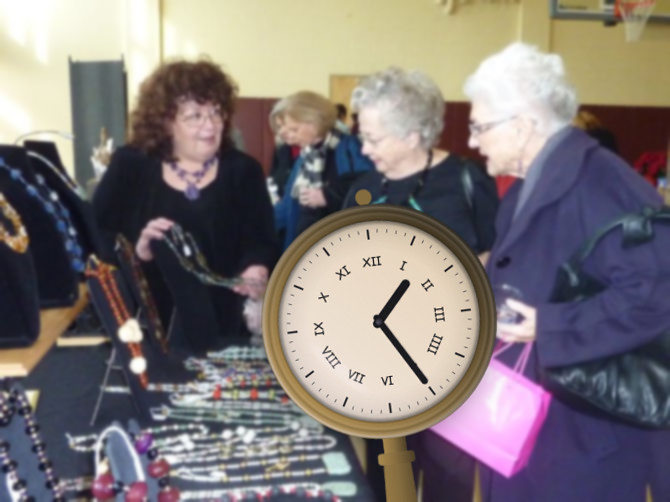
1.25
